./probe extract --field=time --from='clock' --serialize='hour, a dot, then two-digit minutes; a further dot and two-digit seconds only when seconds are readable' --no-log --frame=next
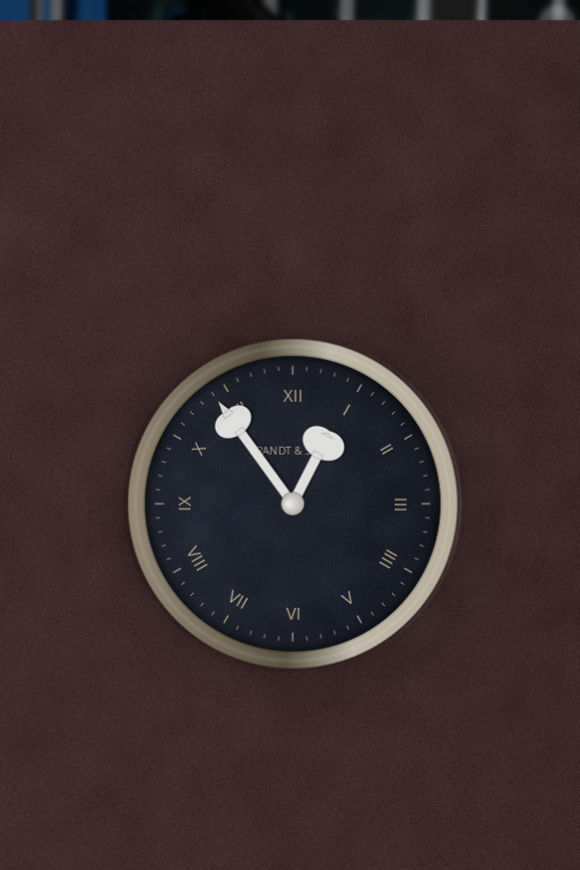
12.54
